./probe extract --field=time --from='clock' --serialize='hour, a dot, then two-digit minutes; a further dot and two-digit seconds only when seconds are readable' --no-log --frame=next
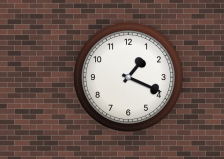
1.19
